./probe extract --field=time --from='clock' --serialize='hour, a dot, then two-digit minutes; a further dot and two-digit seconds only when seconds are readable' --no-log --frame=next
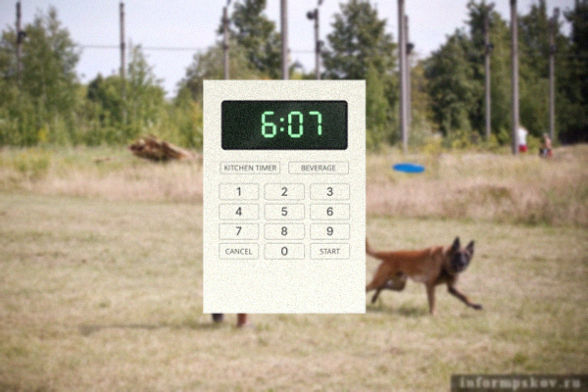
6.07
